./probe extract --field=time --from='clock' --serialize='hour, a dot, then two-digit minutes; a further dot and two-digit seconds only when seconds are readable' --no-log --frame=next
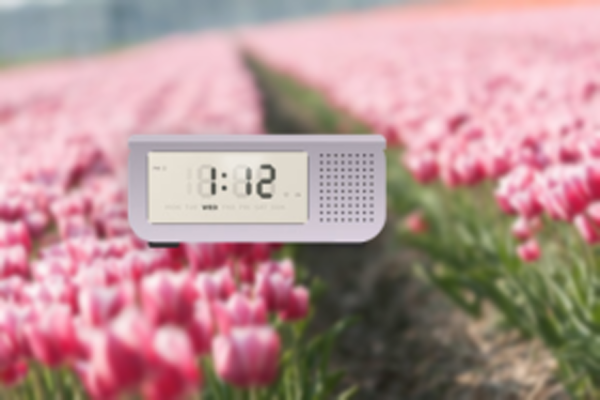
1.12
